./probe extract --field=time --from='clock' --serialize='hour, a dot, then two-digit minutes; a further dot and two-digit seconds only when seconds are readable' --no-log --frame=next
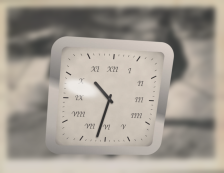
10.32
